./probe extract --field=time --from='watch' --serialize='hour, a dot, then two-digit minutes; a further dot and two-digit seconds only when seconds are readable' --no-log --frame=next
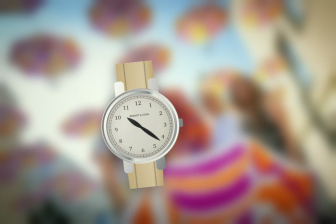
10.22
